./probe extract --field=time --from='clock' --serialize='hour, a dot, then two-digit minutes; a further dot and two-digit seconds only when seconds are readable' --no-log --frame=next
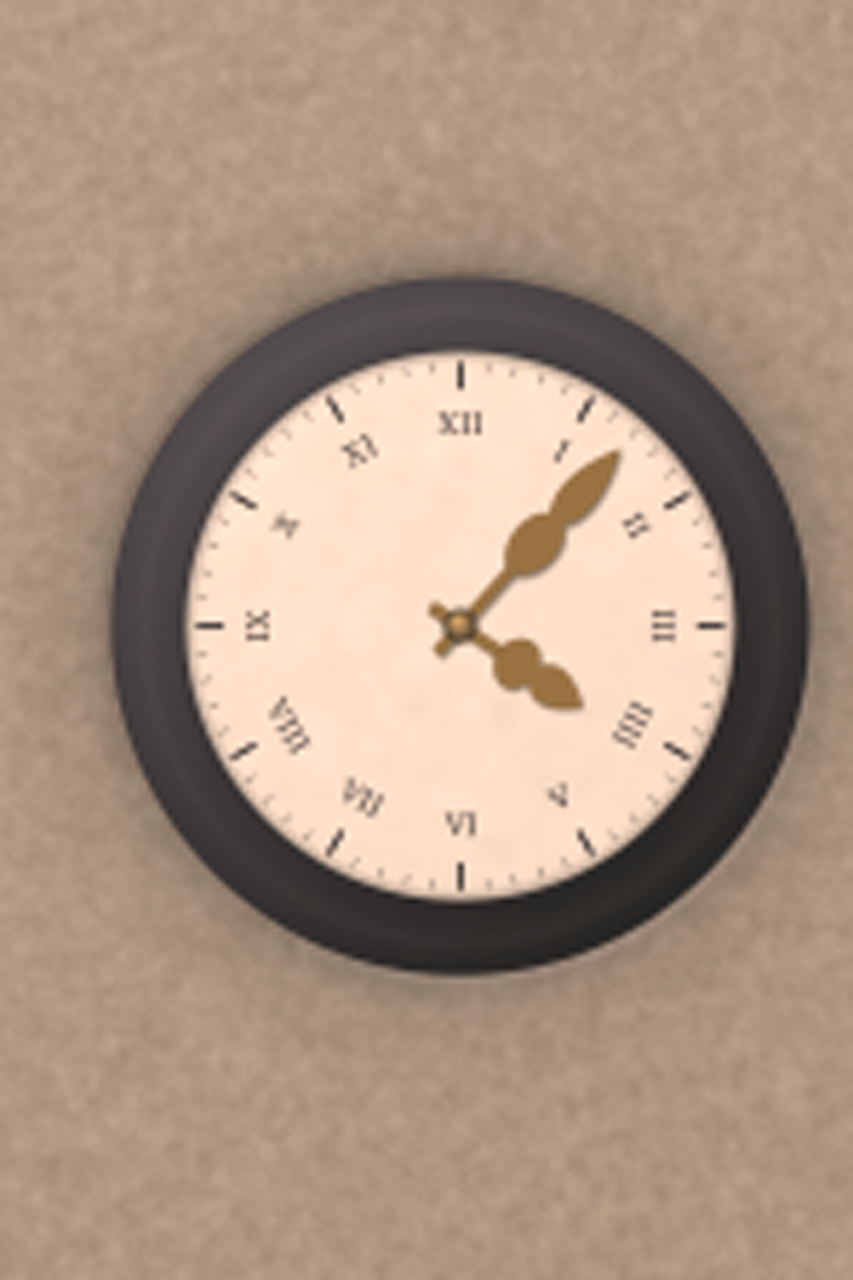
4.07
